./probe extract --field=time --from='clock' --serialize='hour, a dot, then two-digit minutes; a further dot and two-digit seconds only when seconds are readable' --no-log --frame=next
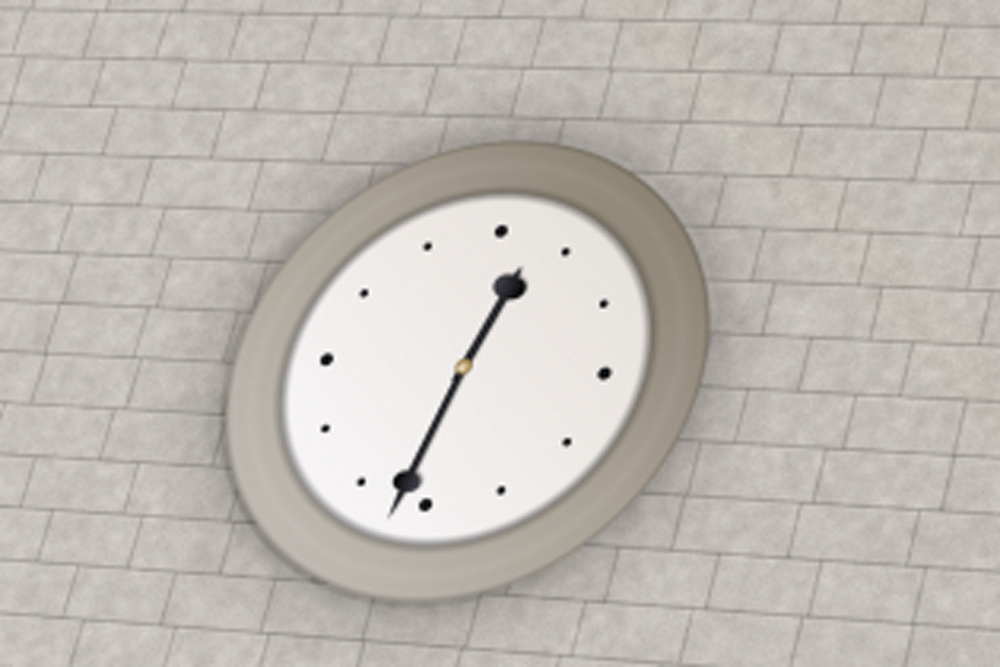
12.32
